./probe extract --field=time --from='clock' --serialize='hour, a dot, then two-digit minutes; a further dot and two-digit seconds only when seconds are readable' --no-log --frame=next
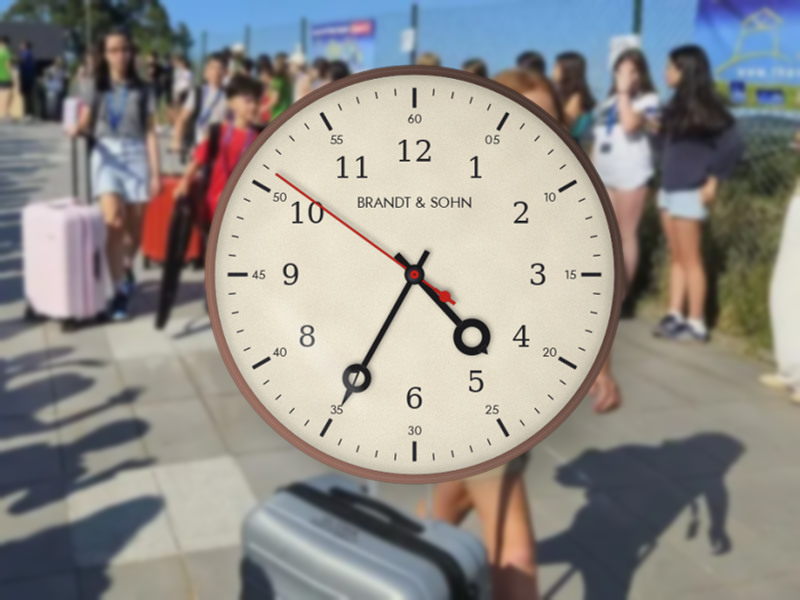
4.34.51
